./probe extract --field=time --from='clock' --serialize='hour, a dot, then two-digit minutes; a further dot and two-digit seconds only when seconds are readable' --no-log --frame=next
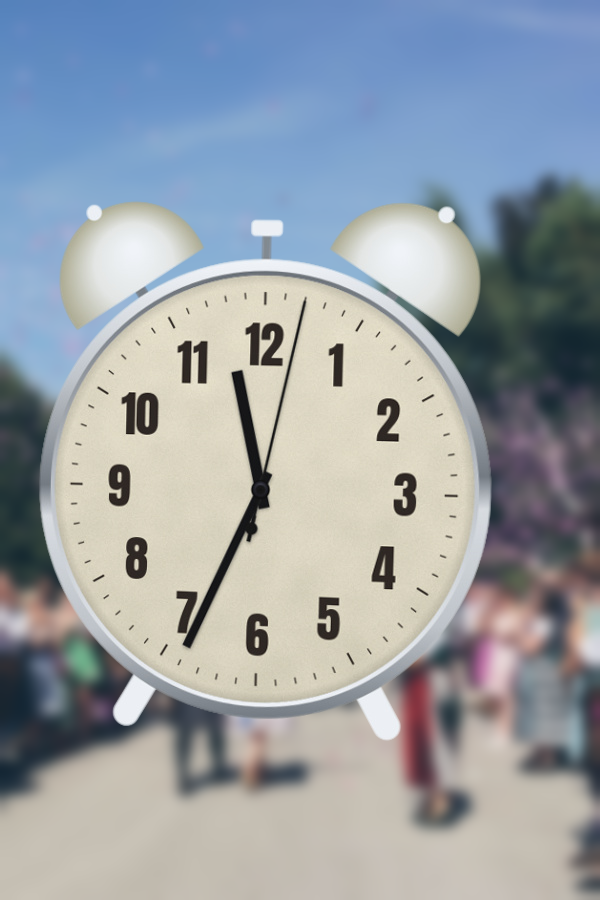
11.34.02
